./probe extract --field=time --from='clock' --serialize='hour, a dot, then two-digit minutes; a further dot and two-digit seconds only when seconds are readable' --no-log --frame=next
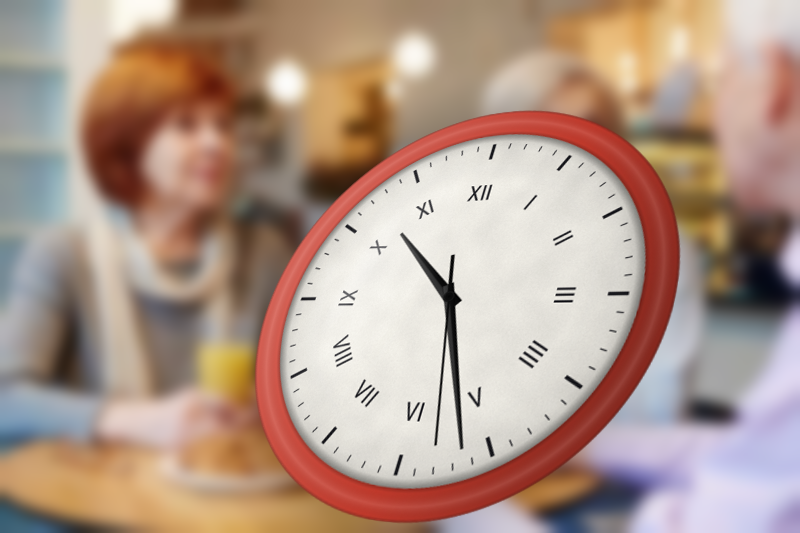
10.26.28
